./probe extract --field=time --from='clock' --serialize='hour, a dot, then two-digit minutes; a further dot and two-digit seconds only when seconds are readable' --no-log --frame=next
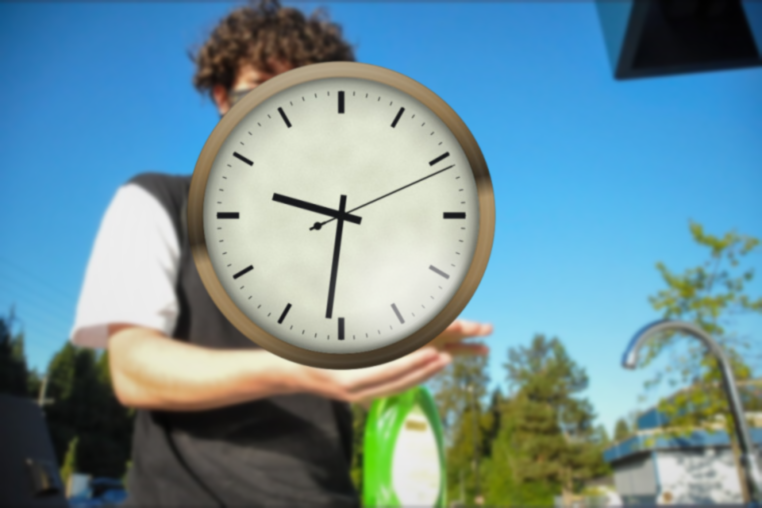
9.31.11
